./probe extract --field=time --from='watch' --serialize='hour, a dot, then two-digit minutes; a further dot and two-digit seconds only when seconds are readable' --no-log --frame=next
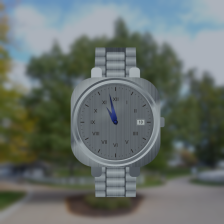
10.58
